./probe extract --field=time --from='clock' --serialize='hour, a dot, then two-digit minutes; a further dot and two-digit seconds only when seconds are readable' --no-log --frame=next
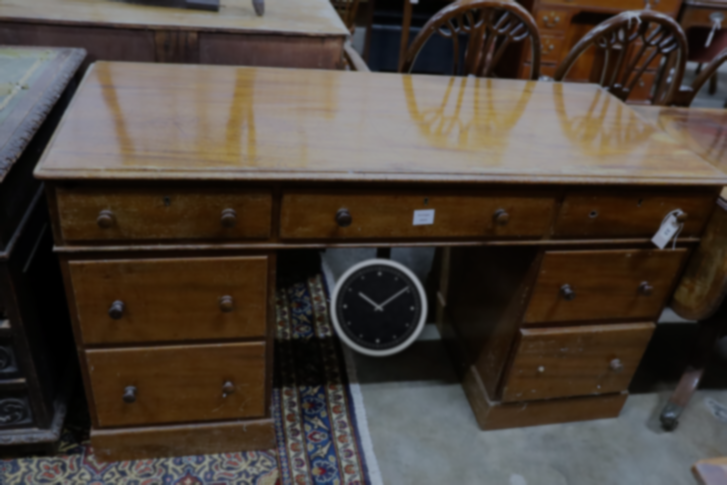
10.09
